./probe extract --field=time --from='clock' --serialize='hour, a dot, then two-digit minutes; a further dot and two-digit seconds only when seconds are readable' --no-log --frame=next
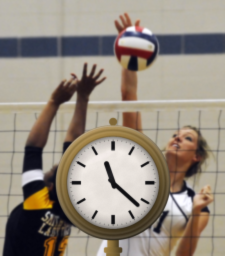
11.22
